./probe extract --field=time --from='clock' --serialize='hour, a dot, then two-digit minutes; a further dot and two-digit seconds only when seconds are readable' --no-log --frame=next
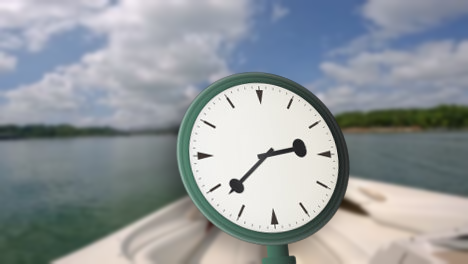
2.38
